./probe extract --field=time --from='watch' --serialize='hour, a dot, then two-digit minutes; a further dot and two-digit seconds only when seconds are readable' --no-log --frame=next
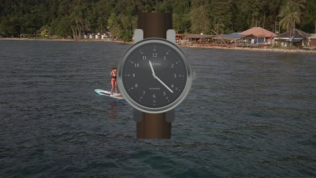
11.22
